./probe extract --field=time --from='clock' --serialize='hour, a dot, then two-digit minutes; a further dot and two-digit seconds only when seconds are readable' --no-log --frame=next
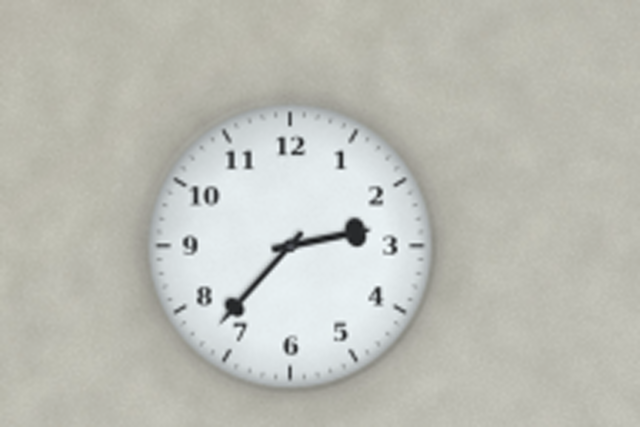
2.37
